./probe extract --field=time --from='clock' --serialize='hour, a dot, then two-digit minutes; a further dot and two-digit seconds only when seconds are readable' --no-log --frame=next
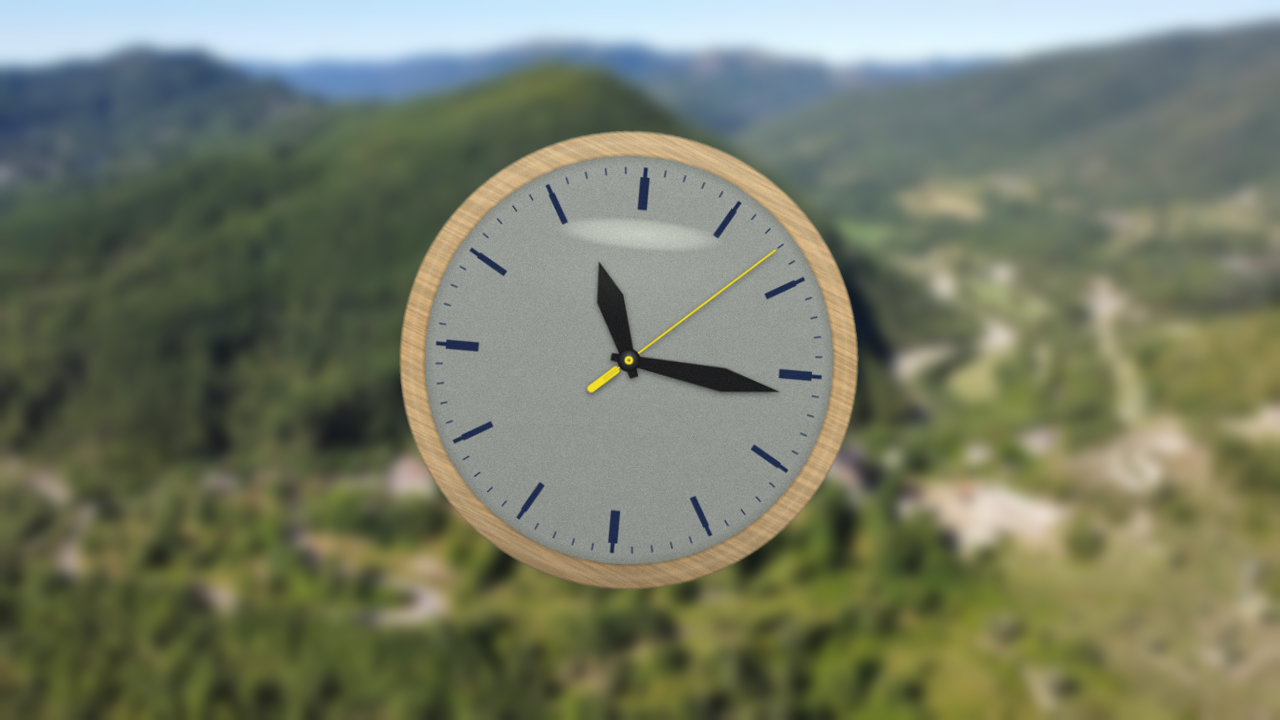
11.16.08
